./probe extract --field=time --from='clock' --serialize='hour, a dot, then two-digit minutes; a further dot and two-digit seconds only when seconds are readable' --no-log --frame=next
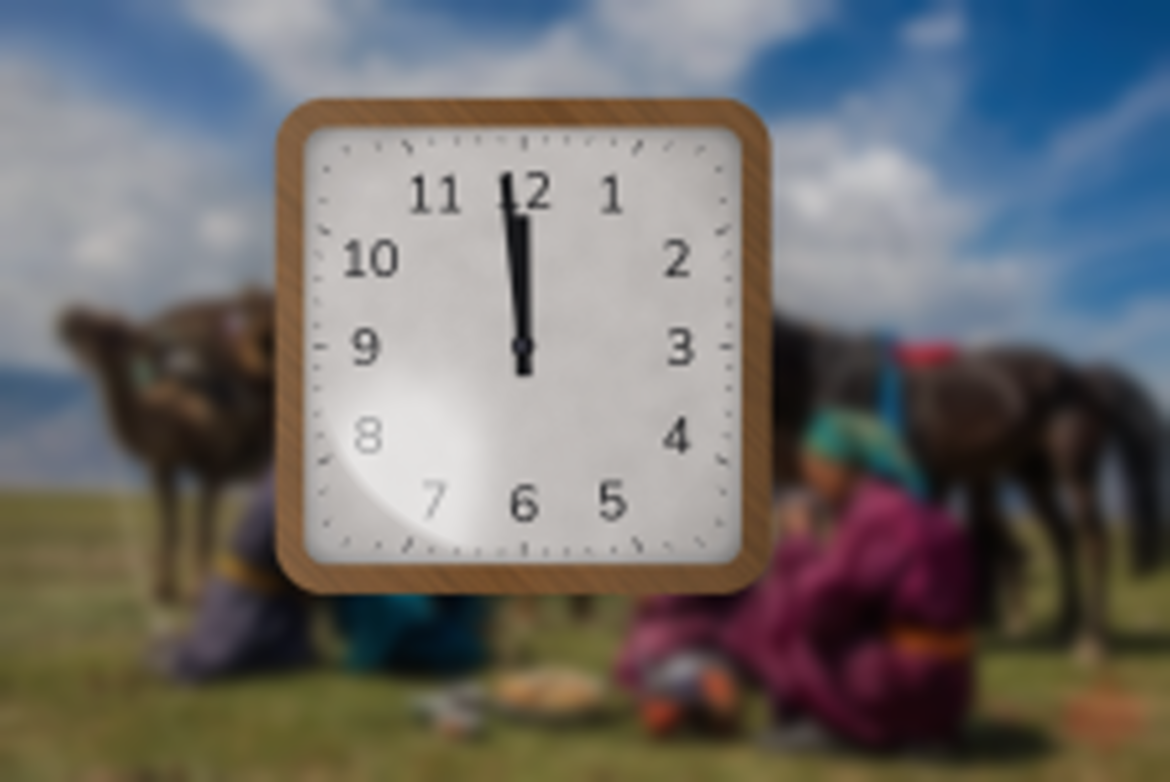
11.59
